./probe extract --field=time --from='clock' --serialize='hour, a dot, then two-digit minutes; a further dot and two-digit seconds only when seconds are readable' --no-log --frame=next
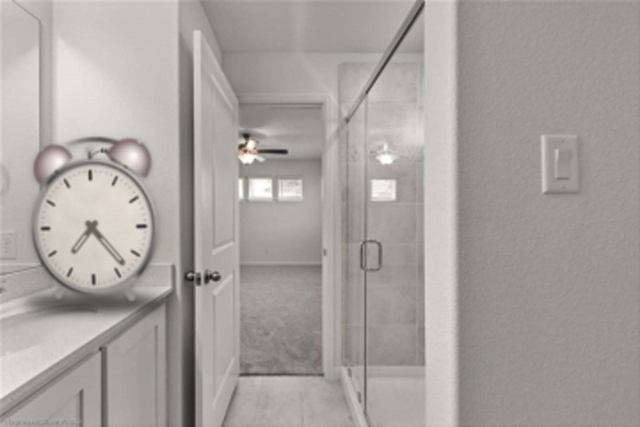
7.23
